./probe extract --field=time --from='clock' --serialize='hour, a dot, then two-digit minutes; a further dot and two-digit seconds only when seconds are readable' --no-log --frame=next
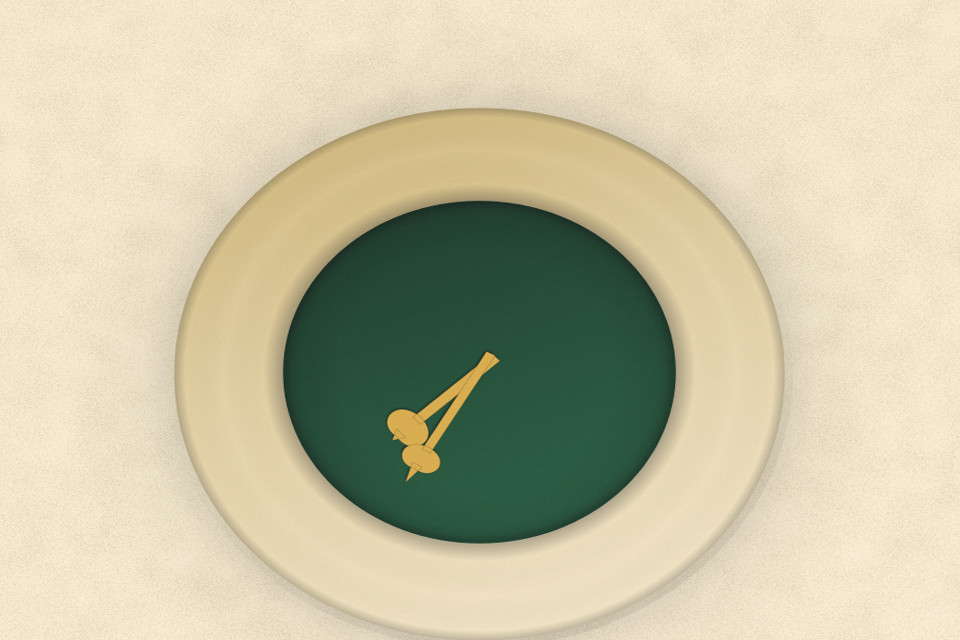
7.35
